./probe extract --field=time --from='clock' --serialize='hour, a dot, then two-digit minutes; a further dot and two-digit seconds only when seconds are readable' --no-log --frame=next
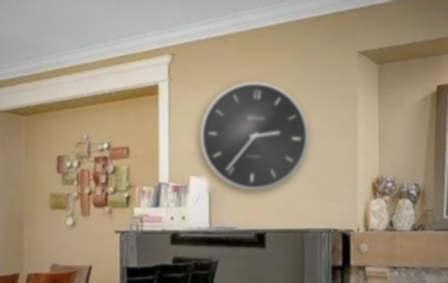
2.36
